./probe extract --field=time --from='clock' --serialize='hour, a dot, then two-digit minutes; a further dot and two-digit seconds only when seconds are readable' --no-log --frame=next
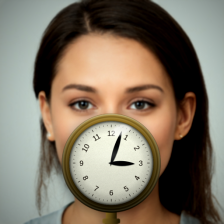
3.03
